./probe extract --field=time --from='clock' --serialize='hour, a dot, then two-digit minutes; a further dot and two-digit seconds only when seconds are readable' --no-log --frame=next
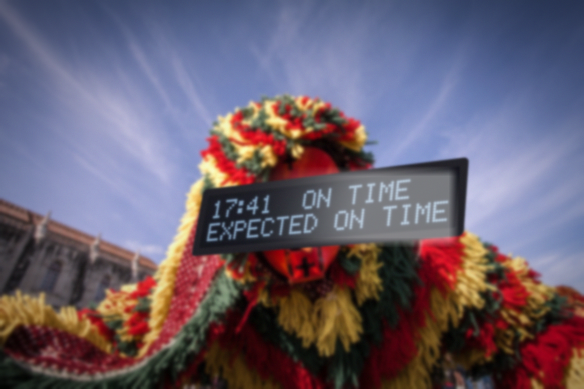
17.41
